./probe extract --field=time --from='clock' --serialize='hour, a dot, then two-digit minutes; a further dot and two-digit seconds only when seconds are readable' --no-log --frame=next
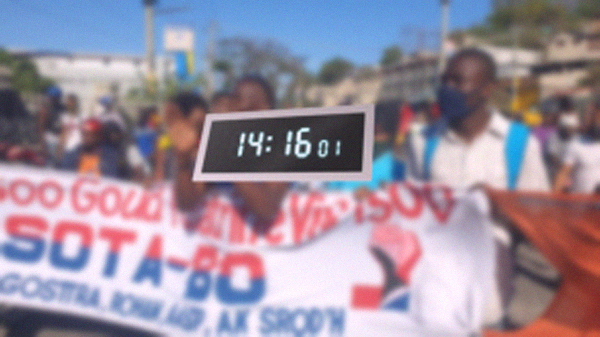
14.16.01
